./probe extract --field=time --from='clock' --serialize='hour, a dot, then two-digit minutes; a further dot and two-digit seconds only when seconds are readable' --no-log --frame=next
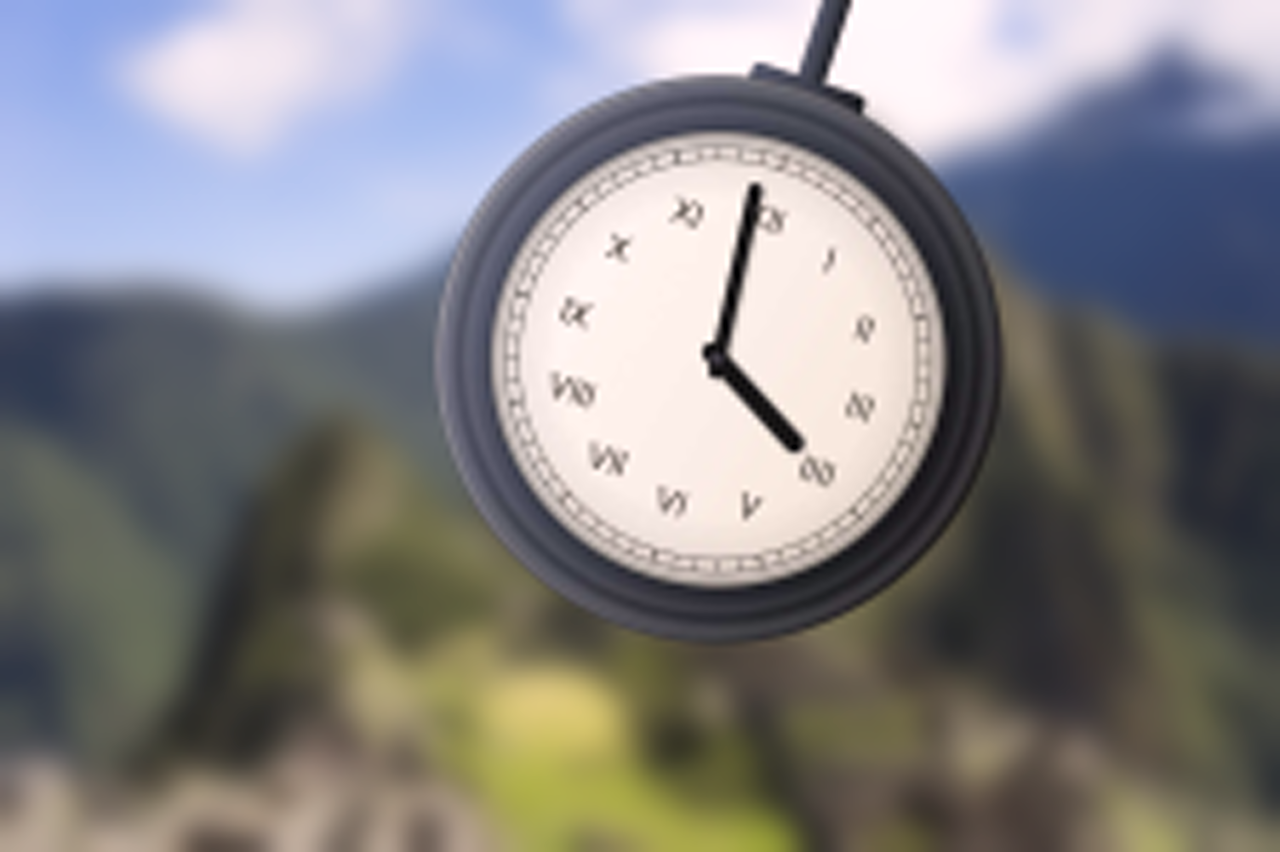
3.59
